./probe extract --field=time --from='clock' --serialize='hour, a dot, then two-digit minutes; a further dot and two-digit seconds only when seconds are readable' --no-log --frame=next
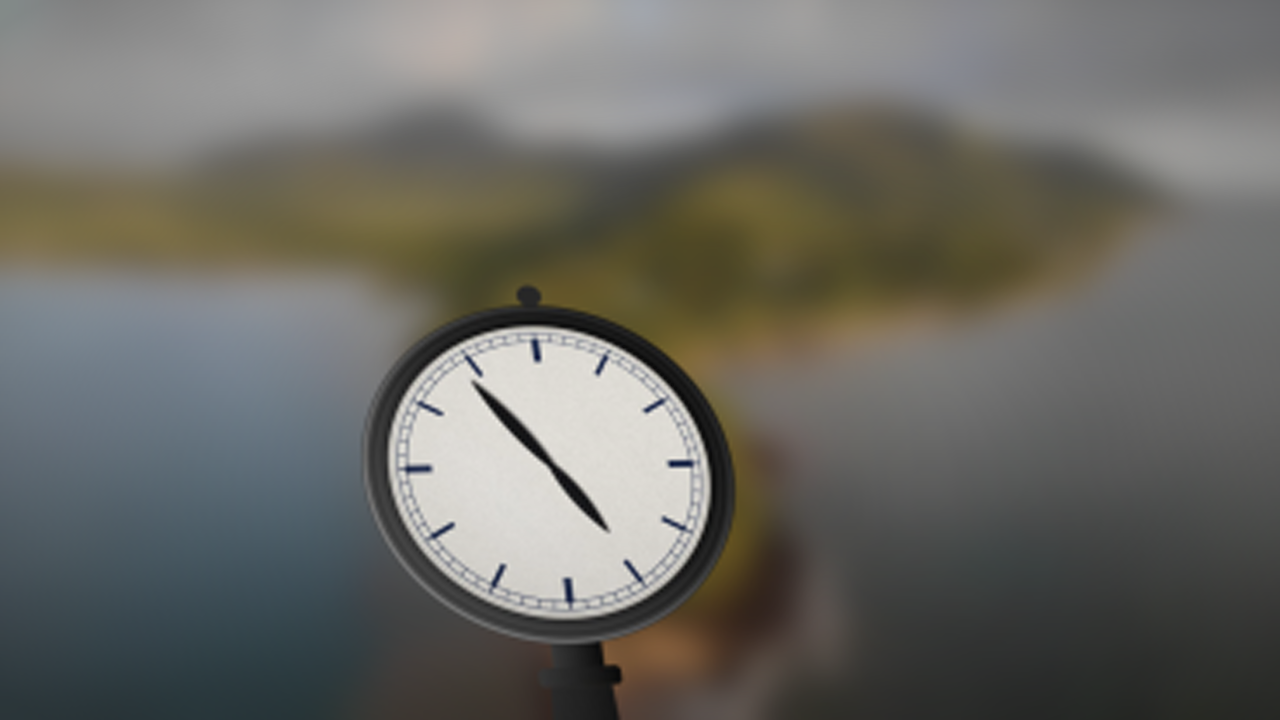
4.54
